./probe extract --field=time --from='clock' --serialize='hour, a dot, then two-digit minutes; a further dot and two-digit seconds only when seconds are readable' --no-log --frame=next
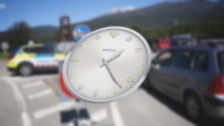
1.23
